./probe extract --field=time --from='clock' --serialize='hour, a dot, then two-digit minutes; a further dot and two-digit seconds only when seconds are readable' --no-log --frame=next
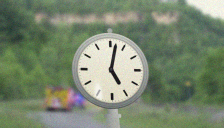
5.02
